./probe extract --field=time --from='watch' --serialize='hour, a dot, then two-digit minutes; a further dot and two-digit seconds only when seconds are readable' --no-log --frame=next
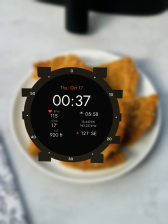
0.37
